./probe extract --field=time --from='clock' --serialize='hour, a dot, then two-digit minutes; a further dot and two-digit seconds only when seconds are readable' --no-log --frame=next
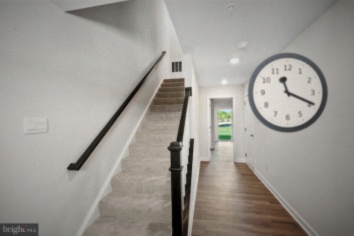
11.19
